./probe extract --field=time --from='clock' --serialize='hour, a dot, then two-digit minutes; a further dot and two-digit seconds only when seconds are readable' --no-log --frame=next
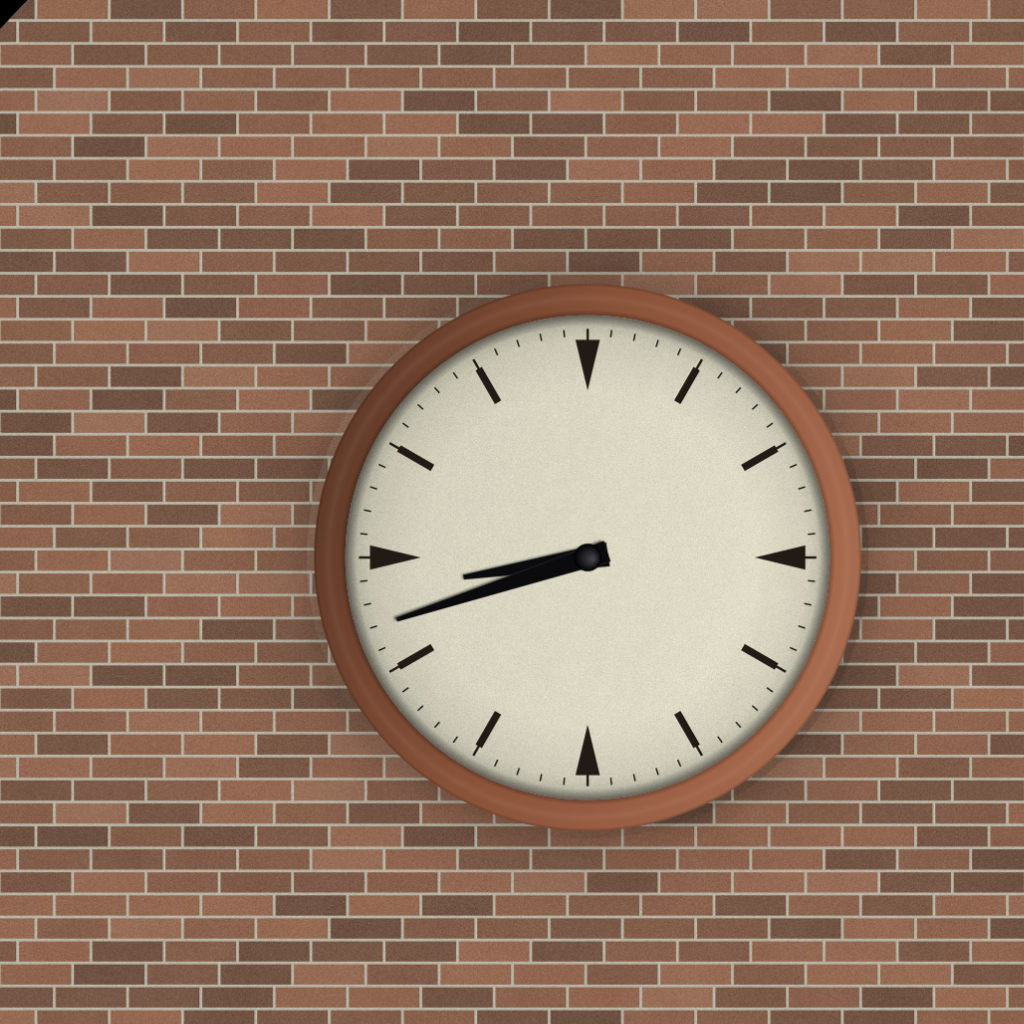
8.42
